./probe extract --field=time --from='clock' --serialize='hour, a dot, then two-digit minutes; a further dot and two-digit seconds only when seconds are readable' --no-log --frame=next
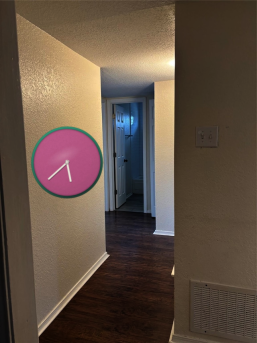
5.38
